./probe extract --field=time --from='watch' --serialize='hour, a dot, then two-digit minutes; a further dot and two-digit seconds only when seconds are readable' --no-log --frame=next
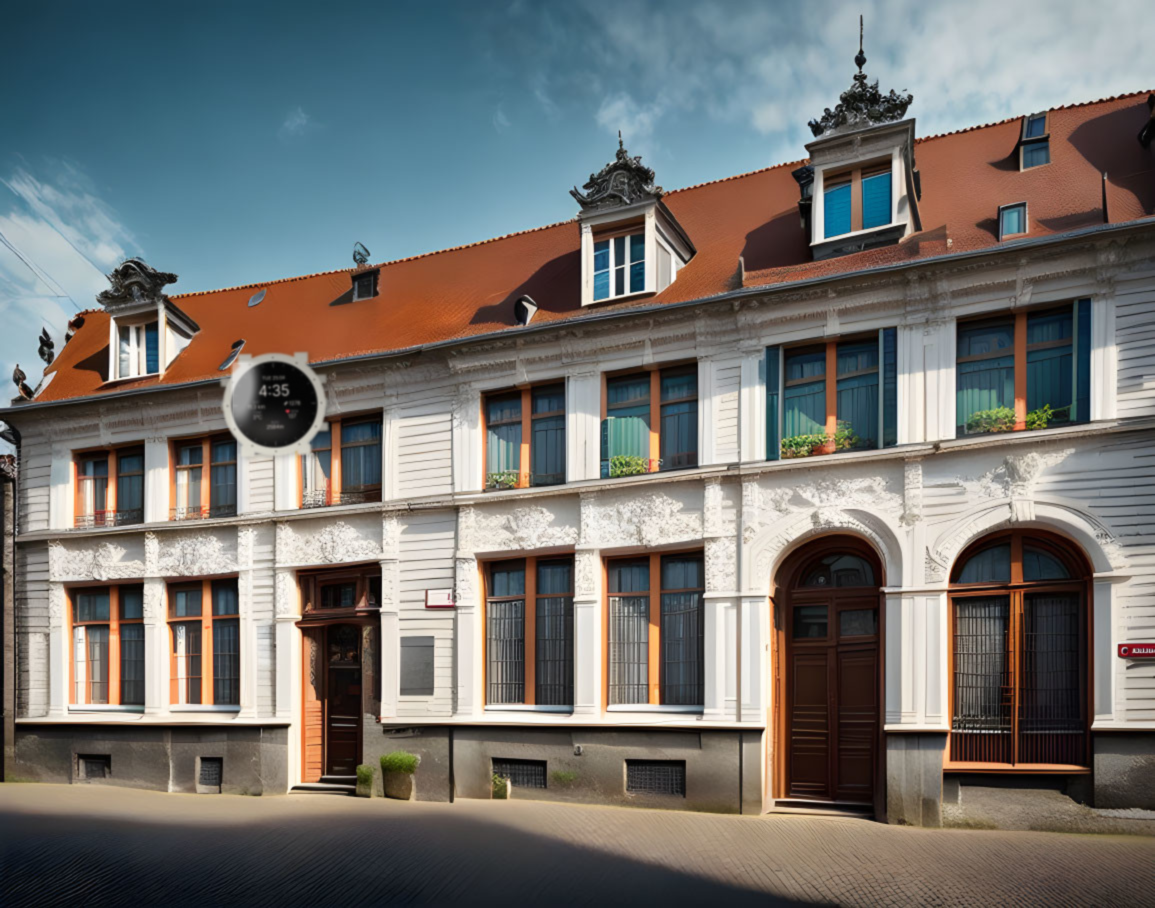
4.35
